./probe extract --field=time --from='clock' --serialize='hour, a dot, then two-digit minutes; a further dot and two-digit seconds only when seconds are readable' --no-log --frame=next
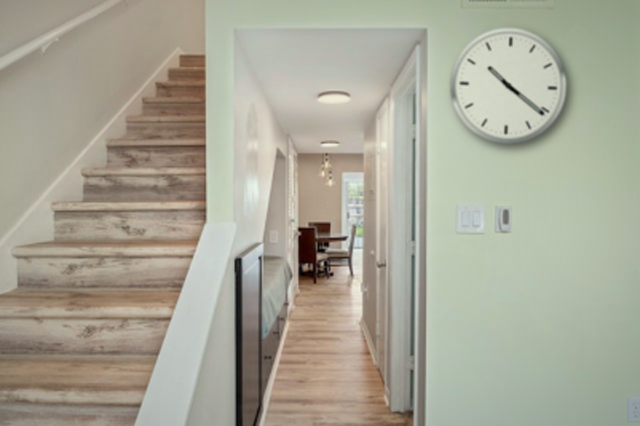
10.21
